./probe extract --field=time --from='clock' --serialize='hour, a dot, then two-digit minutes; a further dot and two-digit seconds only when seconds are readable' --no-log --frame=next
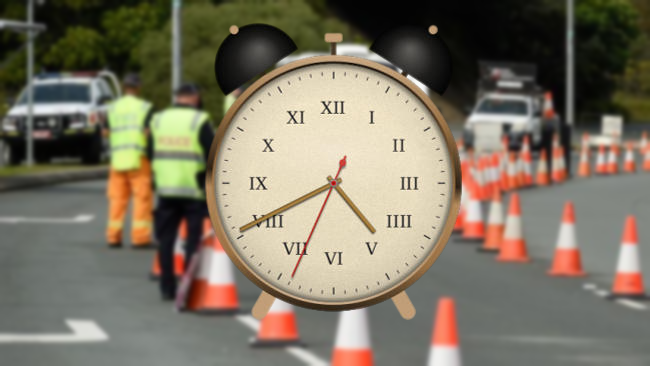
4.40.34
